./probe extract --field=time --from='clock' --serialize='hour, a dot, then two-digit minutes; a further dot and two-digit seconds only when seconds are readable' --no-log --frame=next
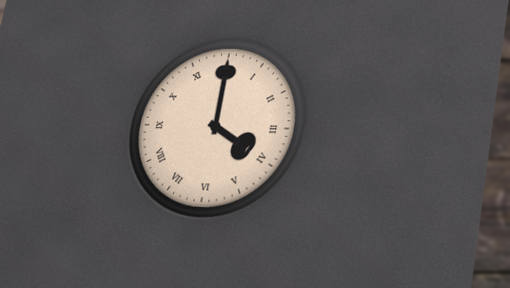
4.00
